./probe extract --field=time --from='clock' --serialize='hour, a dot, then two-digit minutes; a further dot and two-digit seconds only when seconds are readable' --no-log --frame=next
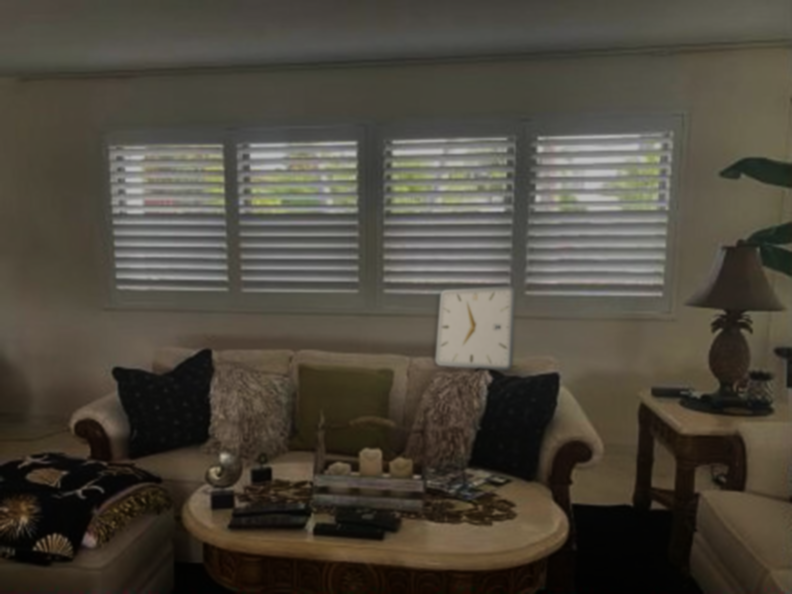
6.57
